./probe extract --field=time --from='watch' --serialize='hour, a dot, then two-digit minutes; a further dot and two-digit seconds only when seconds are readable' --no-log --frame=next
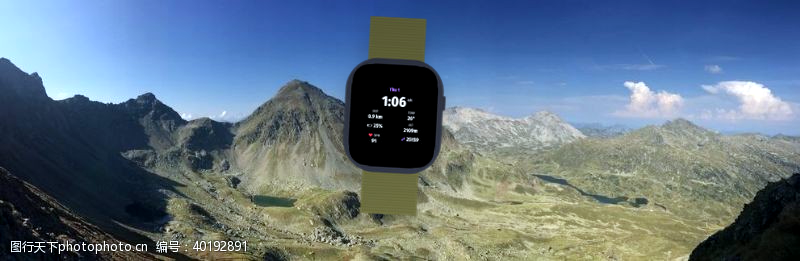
1.06
